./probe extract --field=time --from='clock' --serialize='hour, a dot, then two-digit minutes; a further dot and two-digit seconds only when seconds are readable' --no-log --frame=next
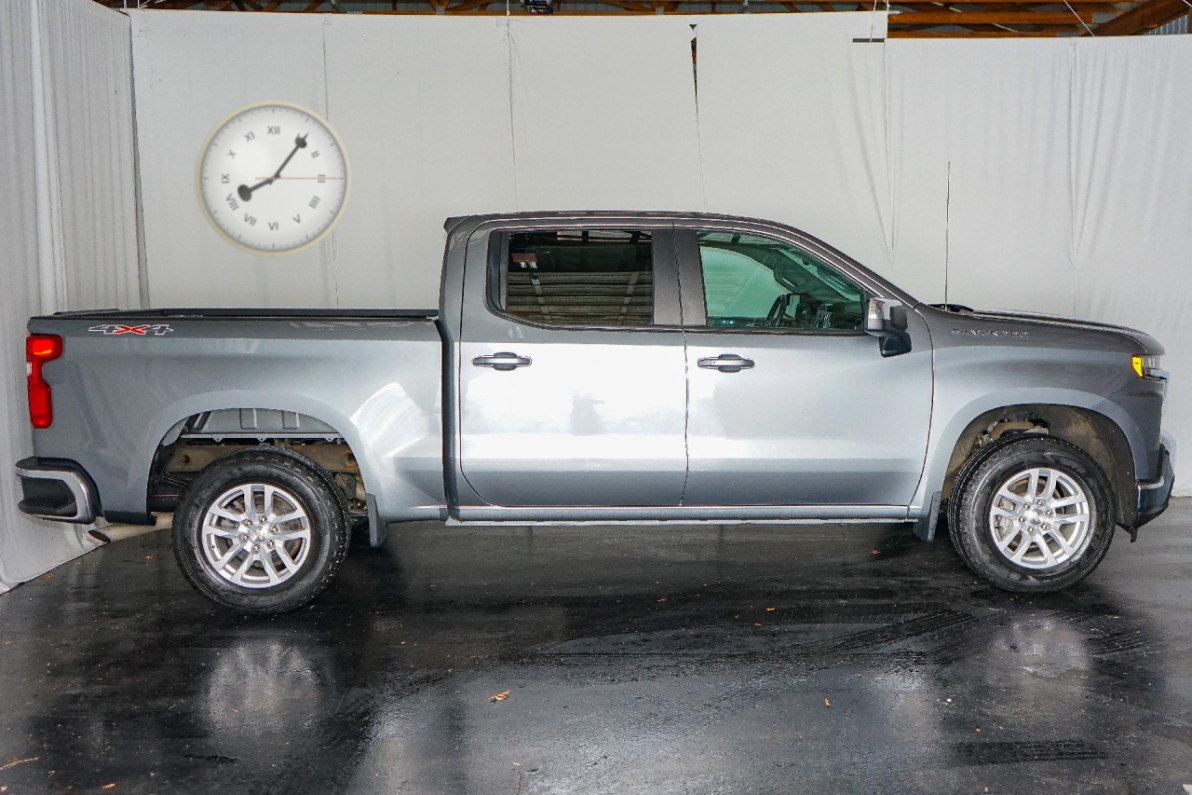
8.06.15
